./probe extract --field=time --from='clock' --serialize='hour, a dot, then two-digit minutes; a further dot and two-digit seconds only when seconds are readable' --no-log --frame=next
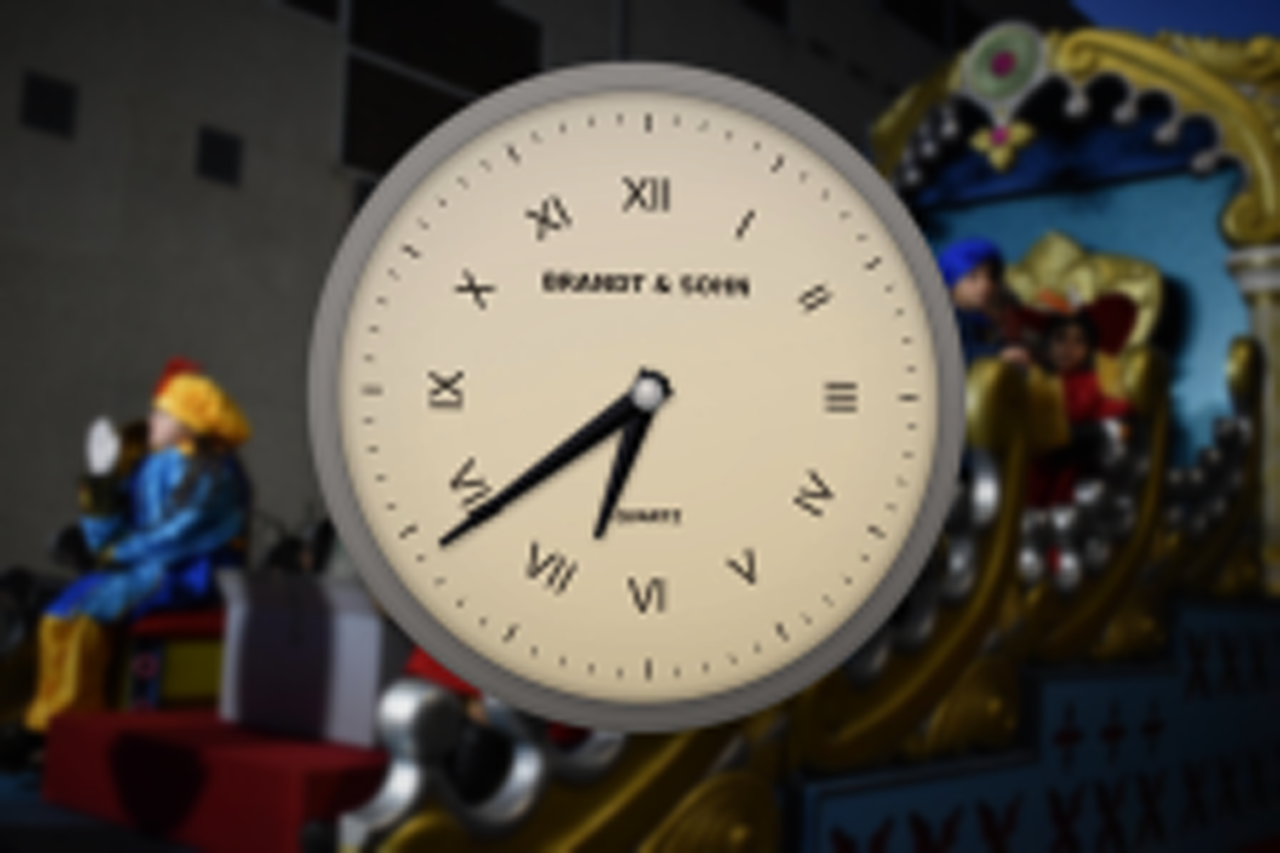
6.39
